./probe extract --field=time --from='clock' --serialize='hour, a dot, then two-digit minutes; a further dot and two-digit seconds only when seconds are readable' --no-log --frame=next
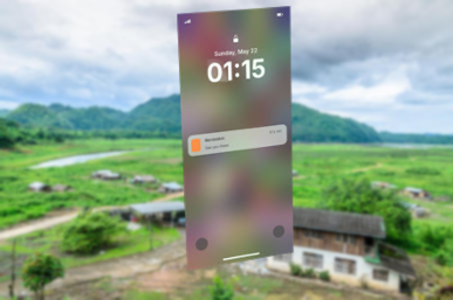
1.15
